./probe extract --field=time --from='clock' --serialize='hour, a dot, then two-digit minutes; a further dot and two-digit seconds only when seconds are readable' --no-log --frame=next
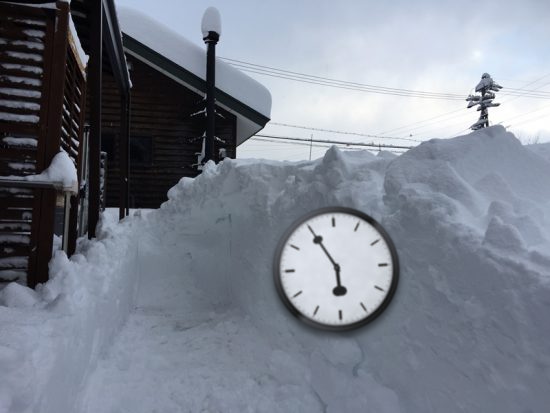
5.55
